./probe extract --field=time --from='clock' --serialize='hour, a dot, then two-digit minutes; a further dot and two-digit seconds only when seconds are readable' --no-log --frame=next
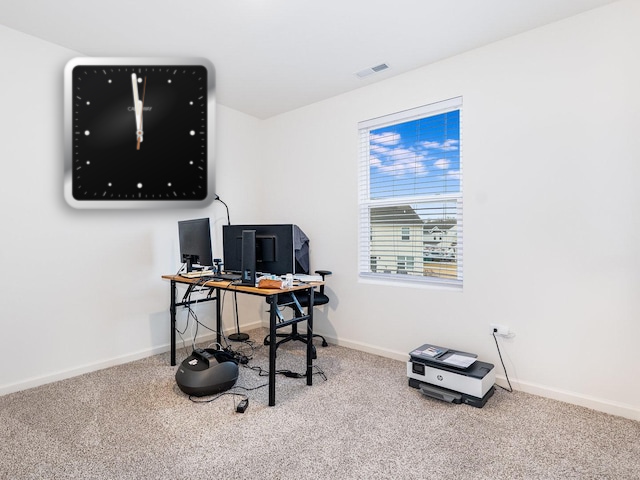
11.59.01
